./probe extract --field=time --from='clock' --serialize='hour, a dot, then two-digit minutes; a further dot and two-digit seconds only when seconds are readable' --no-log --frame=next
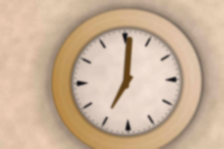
7.01
